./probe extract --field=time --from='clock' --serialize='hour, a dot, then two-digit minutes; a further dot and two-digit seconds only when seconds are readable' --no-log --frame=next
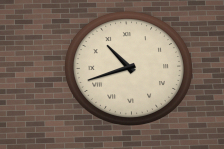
10.42
